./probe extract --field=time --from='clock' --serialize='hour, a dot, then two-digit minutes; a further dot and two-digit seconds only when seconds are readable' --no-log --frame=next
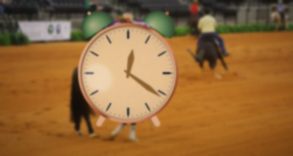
12.21
